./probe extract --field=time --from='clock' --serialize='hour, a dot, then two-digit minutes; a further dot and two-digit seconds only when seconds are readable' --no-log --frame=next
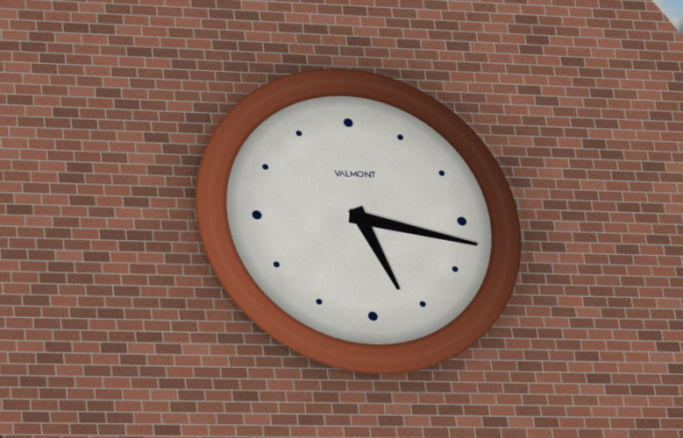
5.17
